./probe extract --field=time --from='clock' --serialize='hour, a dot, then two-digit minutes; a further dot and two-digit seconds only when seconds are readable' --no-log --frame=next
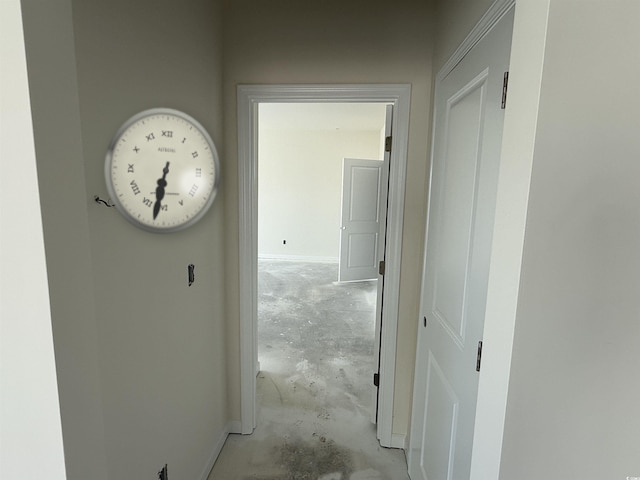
6.32
